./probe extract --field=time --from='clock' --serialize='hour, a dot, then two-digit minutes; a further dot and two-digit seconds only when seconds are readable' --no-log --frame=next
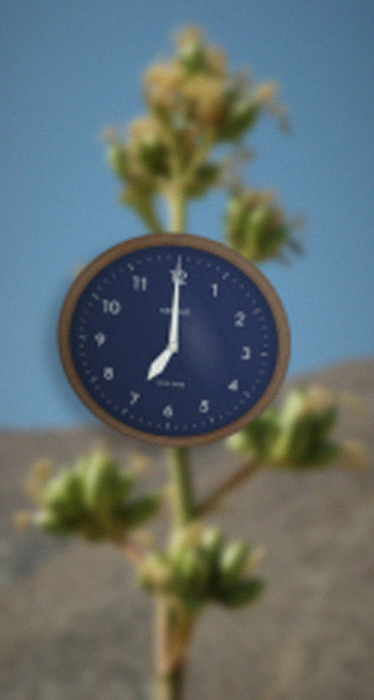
7.00
